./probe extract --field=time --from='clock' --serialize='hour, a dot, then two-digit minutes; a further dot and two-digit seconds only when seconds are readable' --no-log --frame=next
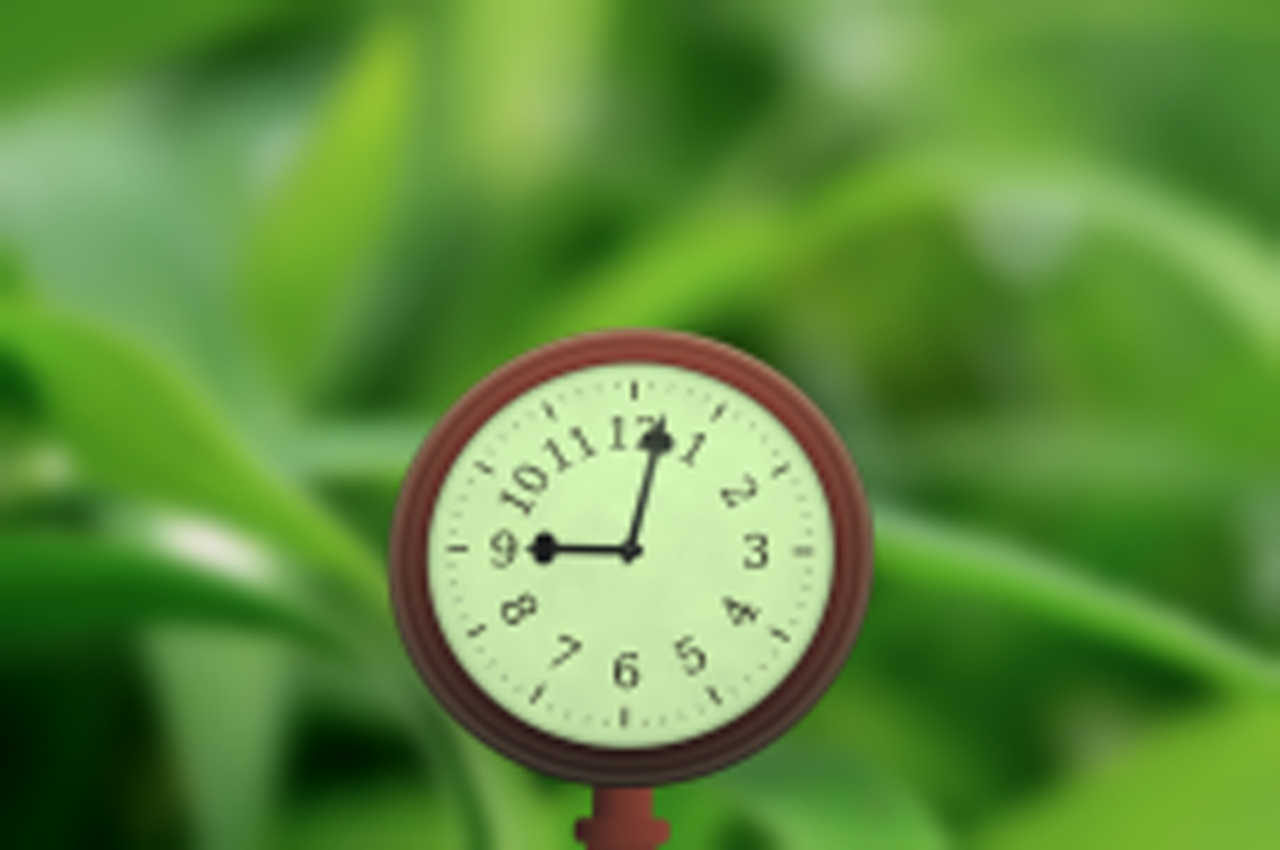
9.02
